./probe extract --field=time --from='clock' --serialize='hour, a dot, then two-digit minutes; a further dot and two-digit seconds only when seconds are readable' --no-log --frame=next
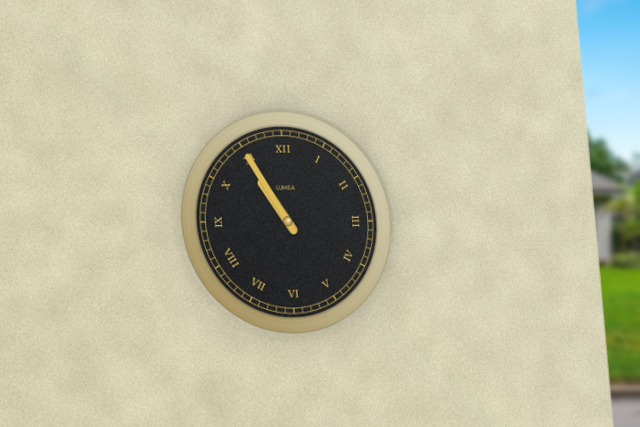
10.55
